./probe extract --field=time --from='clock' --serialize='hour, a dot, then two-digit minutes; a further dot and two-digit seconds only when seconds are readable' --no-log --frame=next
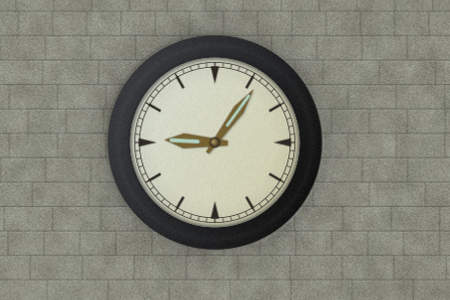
9.06
